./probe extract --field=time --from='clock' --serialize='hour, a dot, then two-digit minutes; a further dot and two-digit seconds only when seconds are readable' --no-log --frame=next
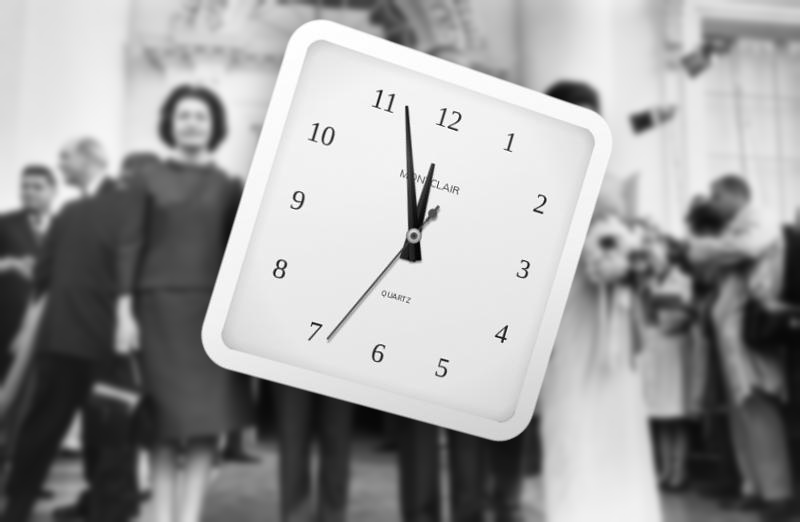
11.56.34
